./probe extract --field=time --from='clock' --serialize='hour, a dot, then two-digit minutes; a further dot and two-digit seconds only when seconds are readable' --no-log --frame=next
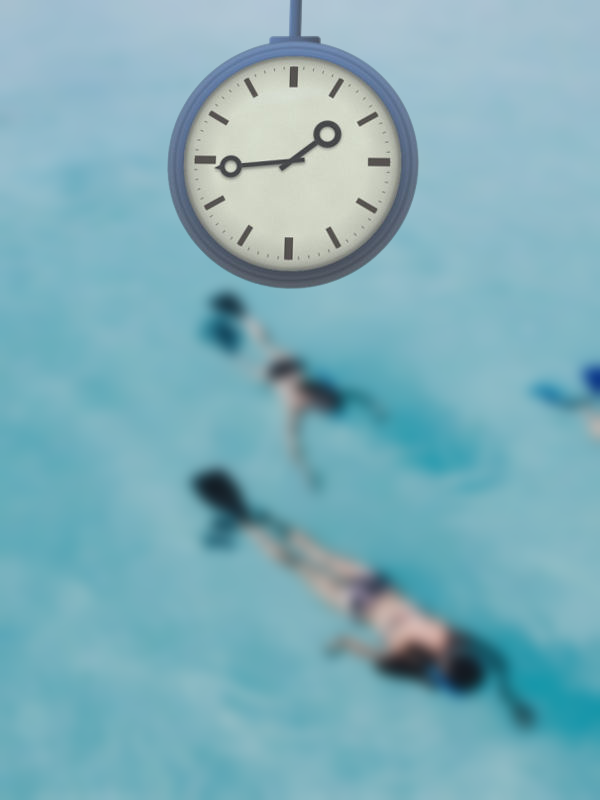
1.44
